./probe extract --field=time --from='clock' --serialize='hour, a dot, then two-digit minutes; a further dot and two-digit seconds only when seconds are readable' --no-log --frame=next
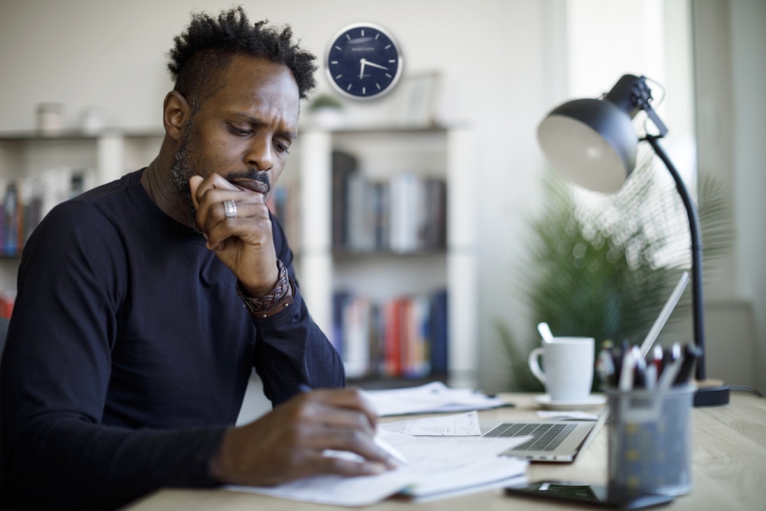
6.18
